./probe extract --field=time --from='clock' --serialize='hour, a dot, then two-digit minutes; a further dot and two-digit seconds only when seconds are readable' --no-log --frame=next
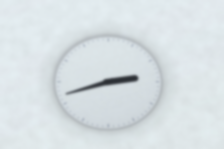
2.42
